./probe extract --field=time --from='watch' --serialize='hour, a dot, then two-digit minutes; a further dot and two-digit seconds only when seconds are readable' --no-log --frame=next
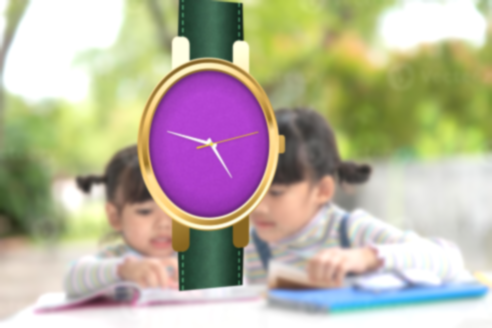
4.47.13
